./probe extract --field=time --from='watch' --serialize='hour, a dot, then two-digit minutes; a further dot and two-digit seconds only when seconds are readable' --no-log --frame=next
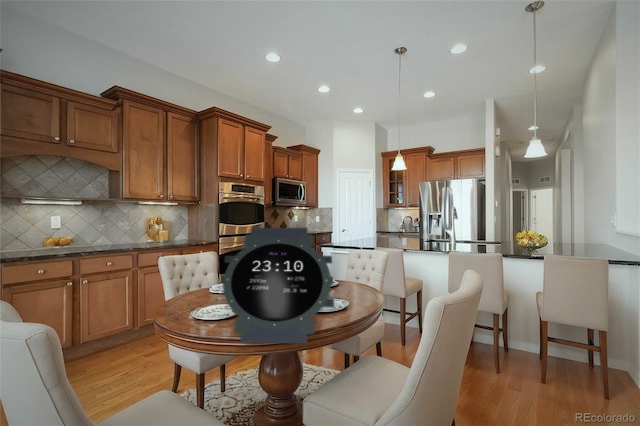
23.10
